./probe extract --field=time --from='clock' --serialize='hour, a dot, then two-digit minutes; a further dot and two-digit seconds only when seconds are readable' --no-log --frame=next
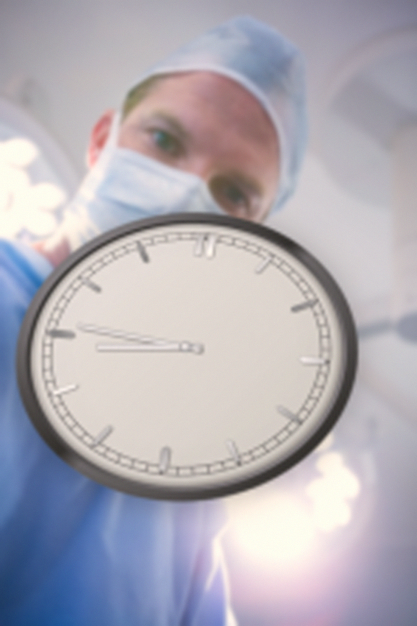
8.46
